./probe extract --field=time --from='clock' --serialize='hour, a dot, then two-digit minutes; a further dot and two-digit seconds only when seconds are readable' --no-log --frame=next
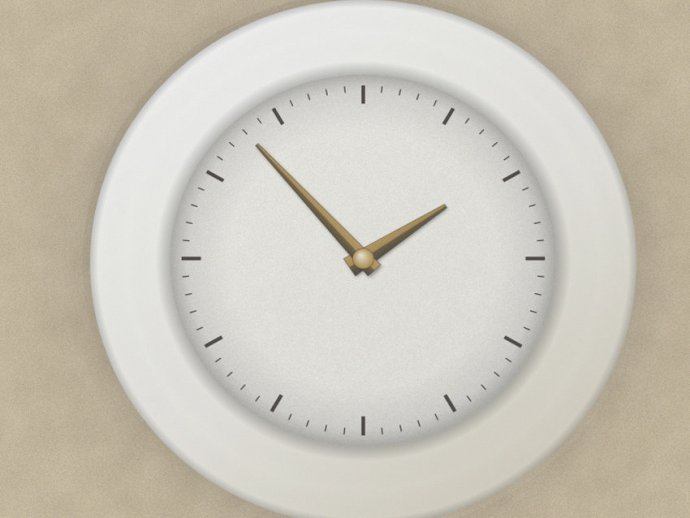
1.53
